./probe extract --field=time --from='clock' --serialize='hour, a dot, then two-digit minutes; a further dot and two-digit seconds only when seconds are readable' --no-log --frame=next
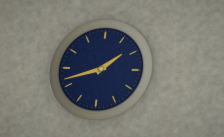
1.42
